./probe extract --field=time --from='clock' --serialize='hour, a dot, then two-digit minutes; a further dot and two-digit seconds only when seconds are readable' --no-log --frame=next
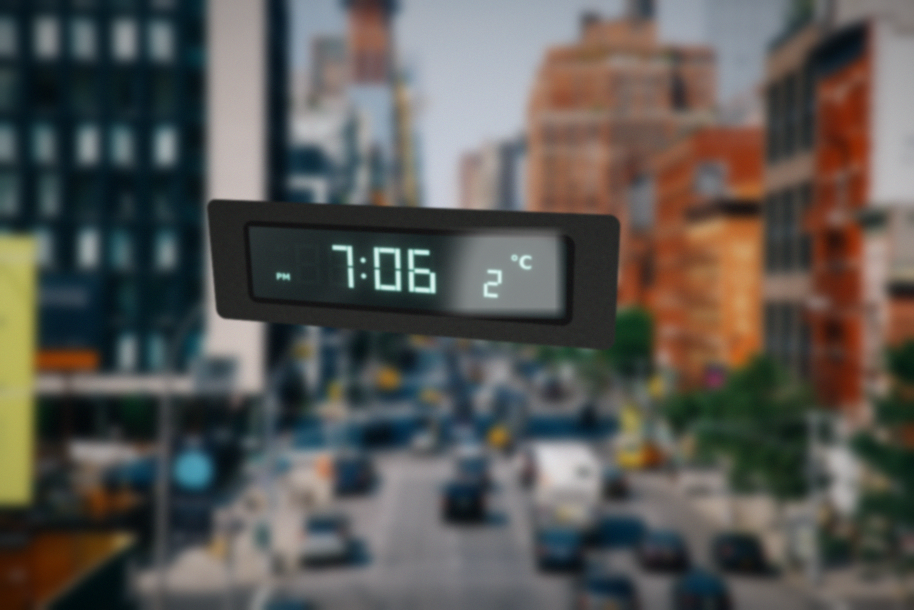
7.06
